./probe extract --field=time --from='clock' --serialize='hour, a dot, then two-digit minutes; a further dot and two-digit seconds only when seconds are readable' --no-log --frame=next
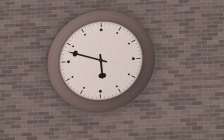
5.48
